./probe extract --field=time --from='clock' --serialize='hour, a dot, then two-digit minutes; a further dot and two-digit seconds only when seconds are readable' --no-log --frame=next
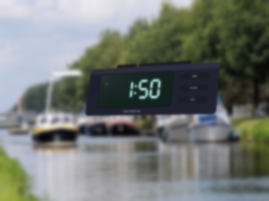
1.50
